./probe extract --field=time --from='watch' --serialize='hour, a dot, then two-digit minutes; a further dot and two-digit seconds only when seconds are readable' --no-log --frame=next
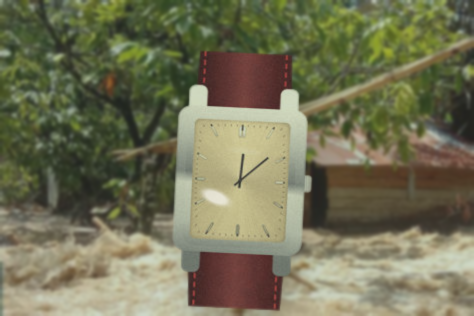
12.08
